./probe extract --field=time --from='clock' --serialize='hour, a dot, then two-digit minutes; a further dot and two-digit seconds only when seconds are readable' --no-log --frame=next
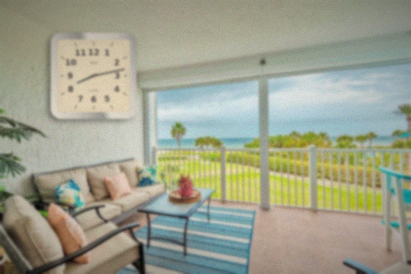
8.13
